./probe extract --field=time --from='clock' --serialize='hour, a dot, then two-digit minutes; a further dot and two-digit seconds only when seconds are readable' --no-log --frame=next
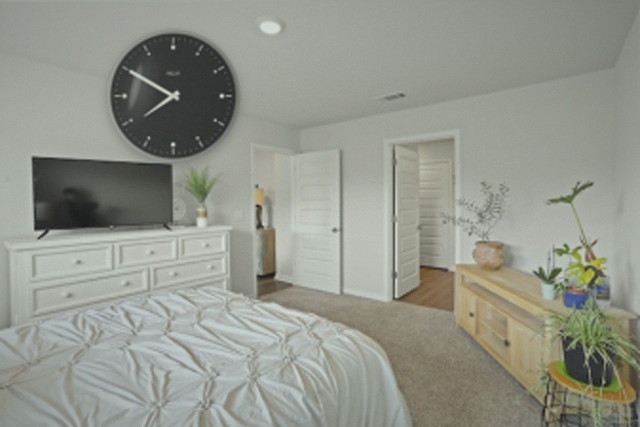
7.50
